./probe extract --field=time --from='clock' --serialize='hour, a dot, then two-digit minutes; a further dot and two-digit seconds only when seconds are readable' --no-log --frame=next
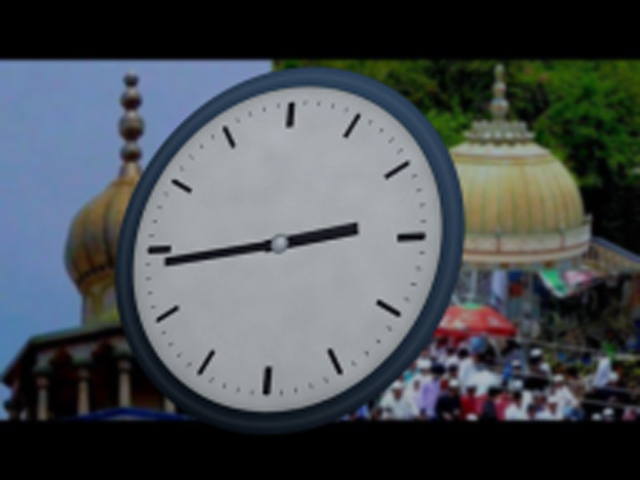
2.44
